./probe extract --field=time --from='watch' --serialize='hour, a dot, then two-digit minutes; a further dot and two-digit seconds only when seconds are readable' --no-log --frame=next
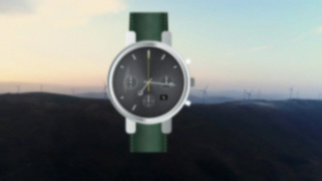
7.16
